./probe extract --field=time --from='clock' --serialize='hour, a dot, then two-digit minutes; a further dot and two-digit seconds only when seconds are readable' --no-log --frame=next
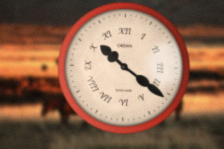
10.21
